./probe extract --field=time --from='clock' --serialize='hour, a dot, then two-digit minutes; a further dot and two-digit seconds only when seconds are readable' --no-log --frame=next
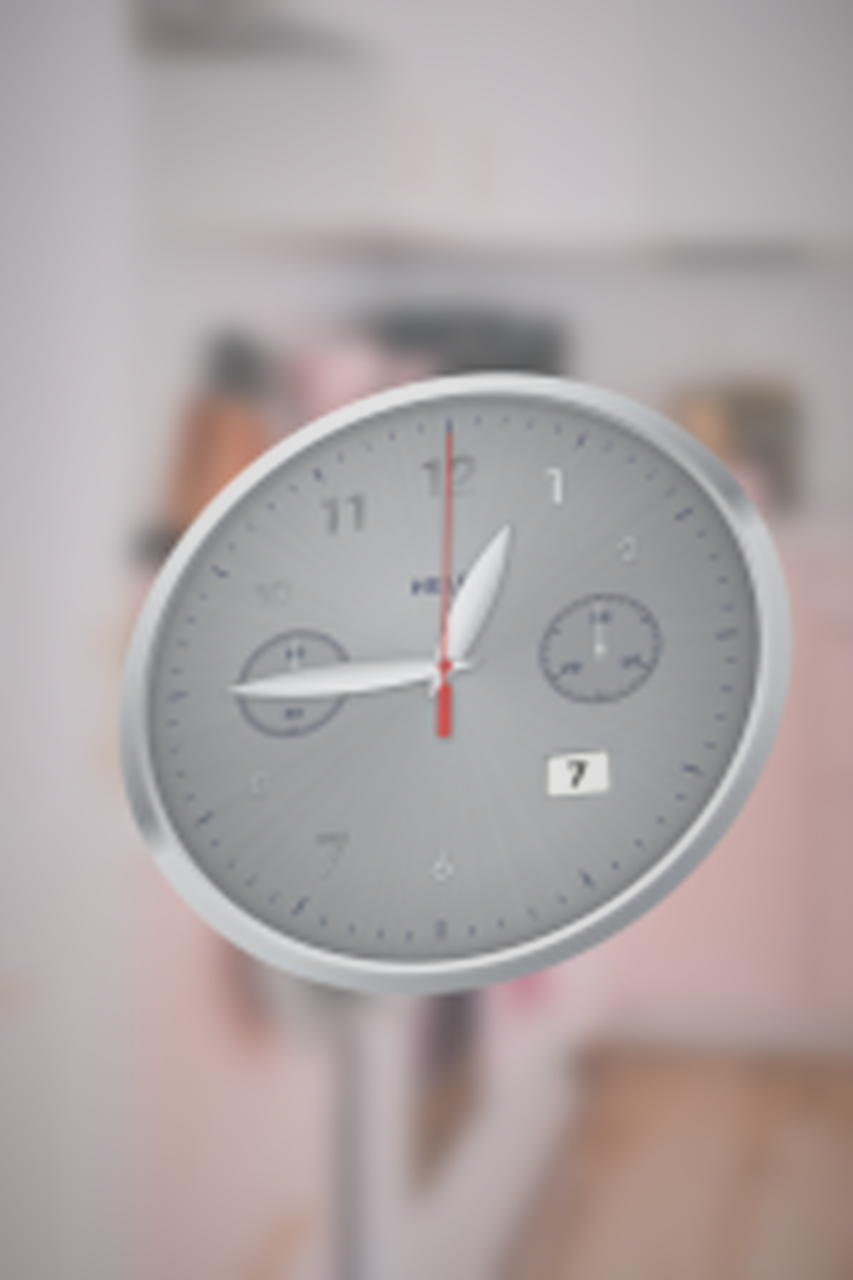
12.45
